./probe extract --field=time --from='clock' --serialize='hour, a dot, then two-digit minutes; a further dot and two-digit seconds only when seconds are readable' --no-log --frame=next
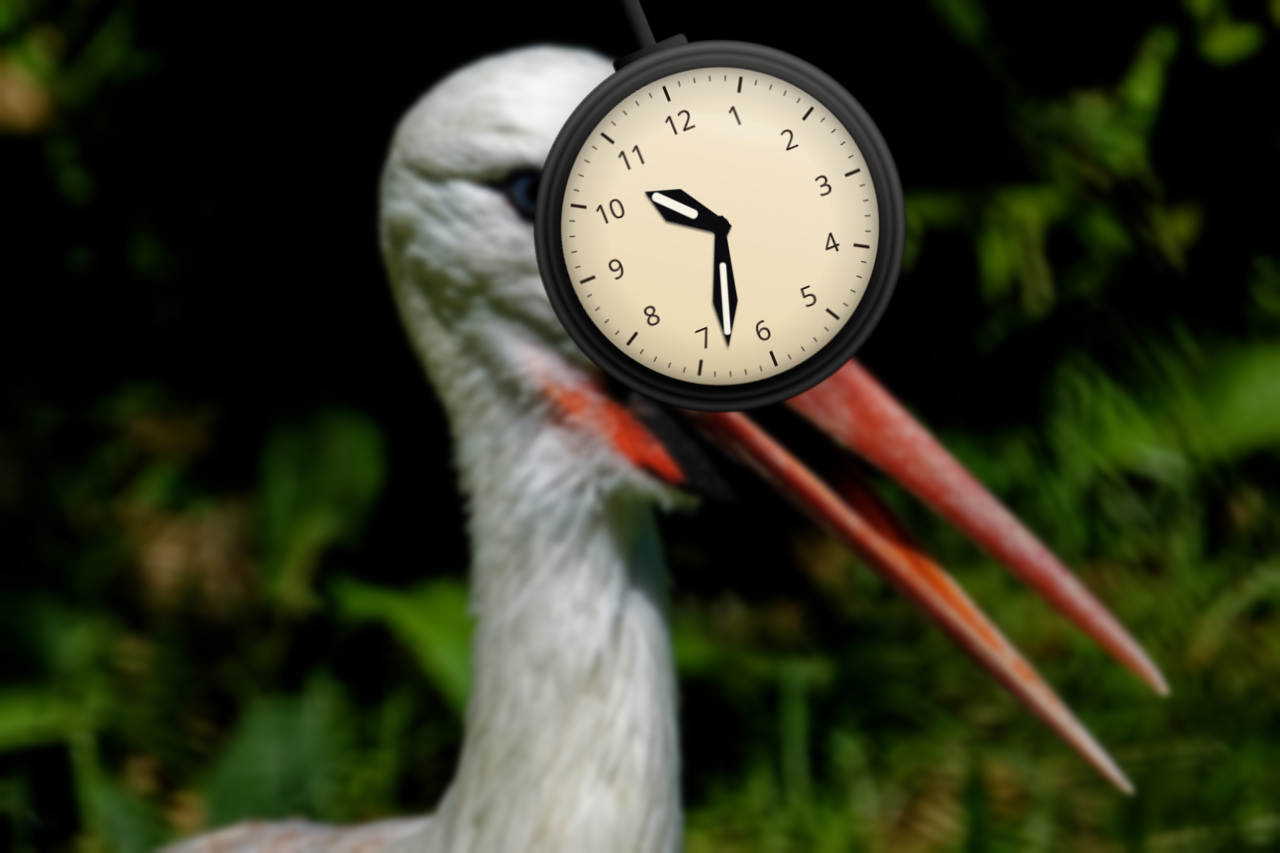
10.33
